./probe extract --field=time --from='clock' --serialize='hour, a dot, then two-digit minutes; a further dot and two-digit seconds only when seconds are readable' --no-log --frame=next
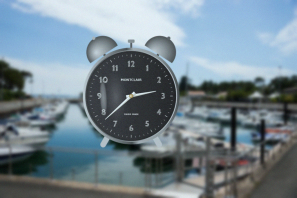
2.38
